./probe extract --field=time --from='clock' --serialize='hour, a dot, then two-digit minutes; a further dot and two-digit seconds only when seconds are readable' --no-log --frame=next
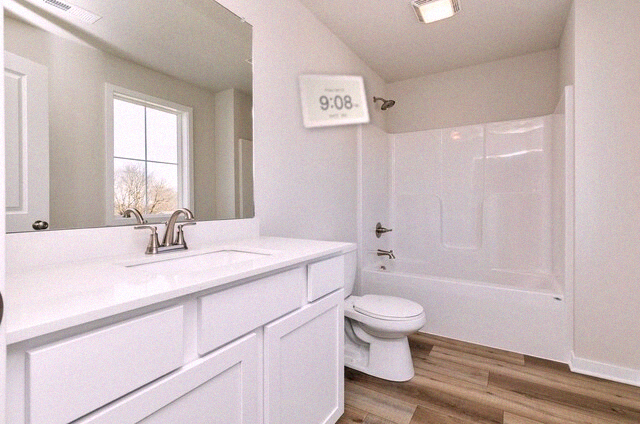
9.08
